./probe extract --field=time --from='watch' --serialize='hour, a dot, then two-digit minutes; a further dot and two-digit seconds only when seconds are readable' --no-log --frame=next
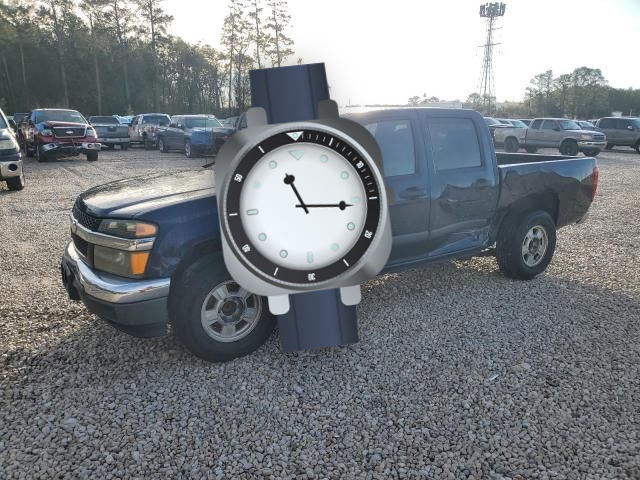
11.16
